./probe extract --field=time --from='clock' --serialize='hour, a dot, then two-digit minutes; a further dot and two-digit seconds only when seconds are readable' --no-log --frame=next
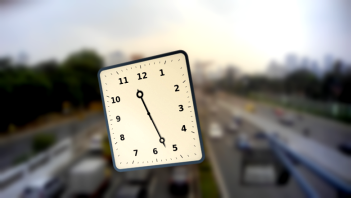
11.27
